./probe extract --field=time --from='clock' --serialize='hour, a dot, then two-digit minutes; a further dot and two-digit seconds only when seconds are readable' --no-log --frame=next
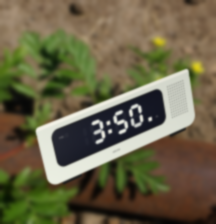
3.50
